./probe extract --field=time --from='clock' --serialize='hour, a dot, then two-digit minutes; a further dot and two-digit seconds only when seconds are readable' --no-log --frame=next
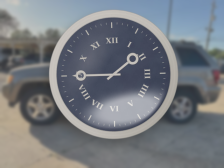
1.45
